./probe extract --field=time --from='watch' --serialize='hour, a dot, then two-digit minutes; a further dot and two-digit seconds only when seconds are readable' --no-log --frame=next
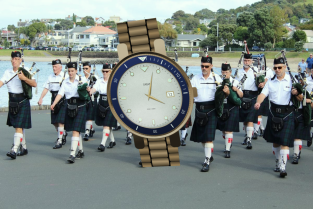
4.03
